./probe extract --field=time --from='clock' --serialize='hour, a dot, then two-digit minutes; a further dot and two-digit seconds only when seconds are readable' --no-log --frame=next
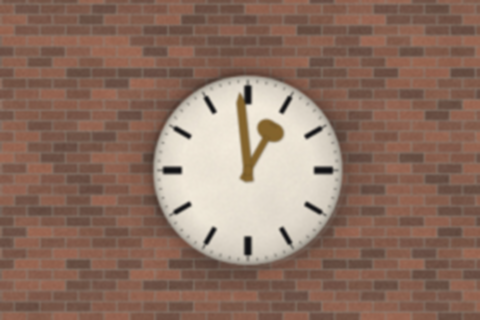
12.59
